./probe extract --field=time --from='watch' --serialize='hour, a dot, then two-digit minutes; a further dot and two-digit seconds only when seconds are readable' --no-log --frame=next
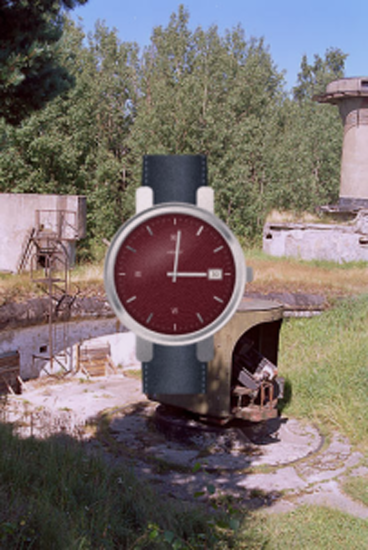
3.01
